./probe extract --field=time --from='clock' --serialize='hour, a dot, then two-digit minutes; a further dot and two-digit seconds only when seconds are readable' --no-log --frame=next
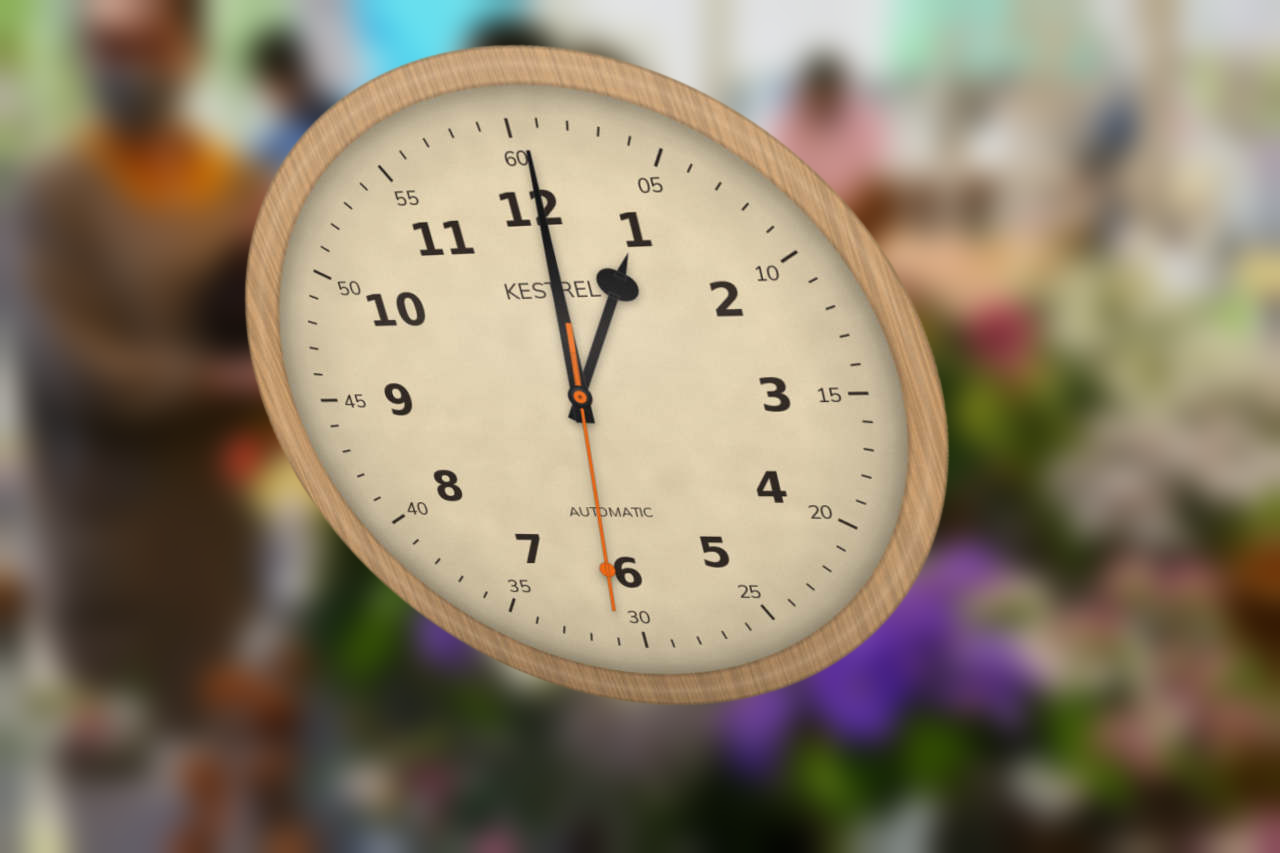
1.00.31
